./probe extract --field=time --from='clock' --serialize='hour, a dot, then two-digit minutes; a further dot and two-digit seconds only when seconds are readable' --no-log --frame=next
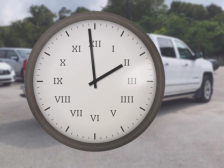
1.59
